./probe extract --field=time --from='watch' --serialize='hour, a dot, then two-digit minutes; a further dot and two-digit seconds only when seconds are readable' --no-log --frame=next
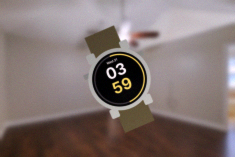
3.59
